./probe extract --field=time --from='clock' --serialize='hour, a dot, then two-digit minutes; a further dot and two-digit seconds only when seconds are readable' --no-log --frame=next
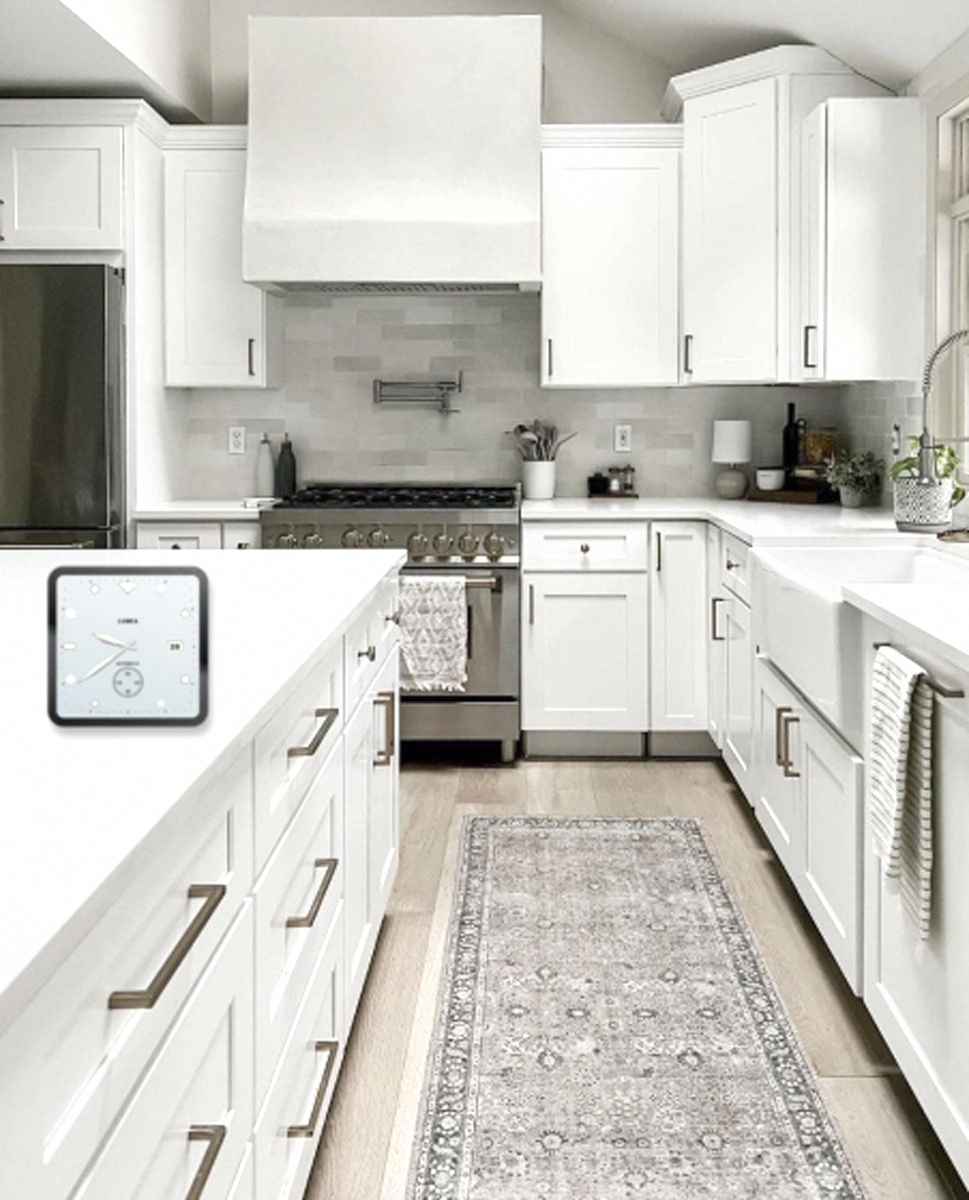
9.39
